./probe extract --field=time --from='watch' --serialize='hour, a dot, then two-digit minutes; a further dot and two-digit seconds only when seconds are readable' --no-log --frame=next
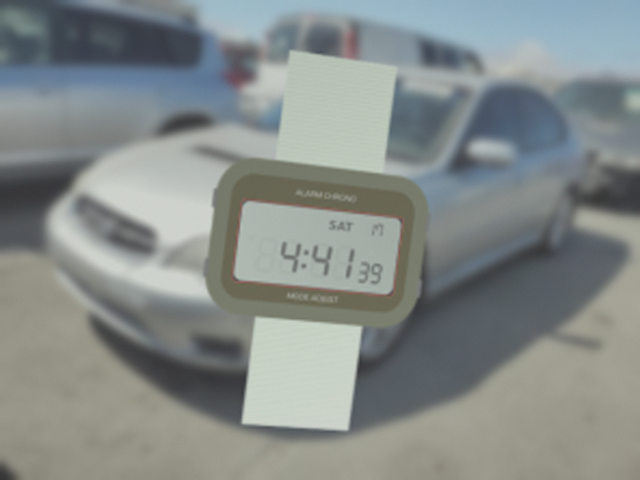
4.41.39
